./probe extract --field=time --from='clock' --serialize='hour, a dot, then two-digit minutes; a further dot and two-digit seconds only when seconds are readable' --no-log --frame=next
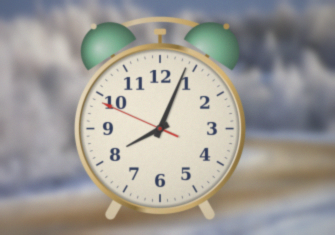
8.03.49
